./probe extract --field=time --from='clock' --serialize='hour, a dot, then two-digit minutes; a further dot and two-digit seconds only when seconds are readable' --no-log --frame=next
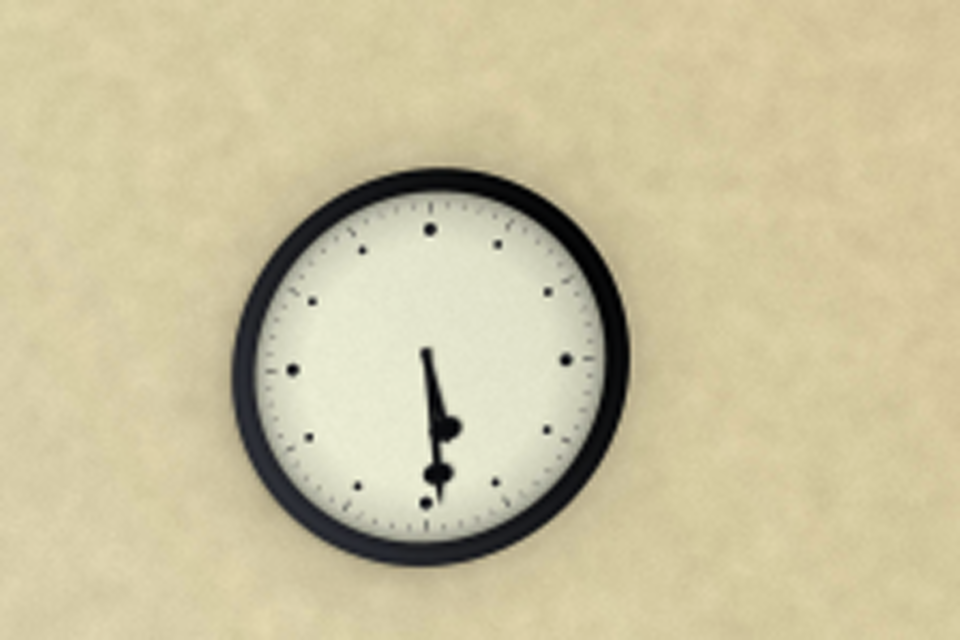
5.29
